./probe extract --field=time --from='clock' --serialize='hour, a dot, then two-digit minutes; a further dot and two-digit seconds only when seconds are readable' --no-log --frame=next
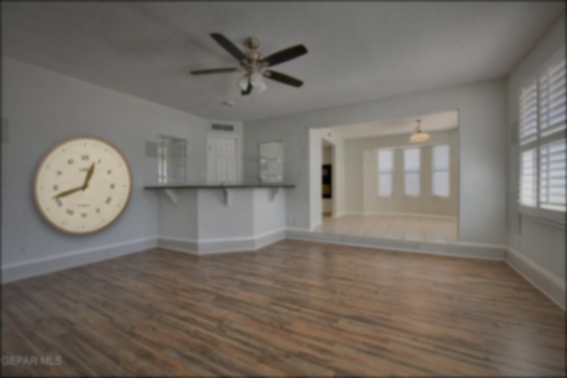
12.42
